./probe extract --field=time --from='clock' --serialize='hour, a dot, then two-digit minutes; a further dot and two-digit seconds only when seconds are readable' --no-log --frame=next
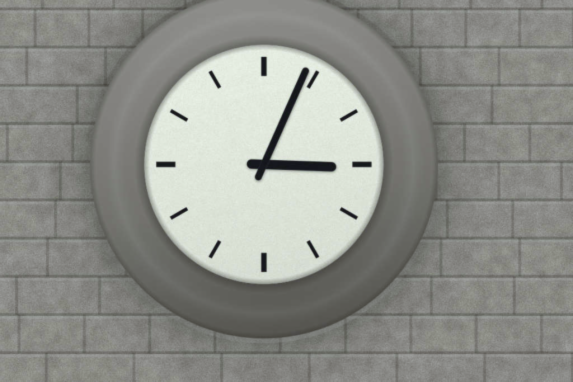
3.04
